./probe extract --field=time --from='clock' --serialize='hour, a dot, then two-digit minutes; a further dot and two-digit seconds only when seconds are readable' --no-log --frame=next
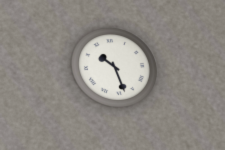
10.28
